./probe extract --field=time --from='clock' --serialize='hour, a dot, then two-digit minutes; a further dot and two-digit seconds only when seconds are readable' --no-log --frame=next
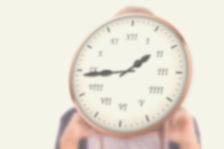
1.44
